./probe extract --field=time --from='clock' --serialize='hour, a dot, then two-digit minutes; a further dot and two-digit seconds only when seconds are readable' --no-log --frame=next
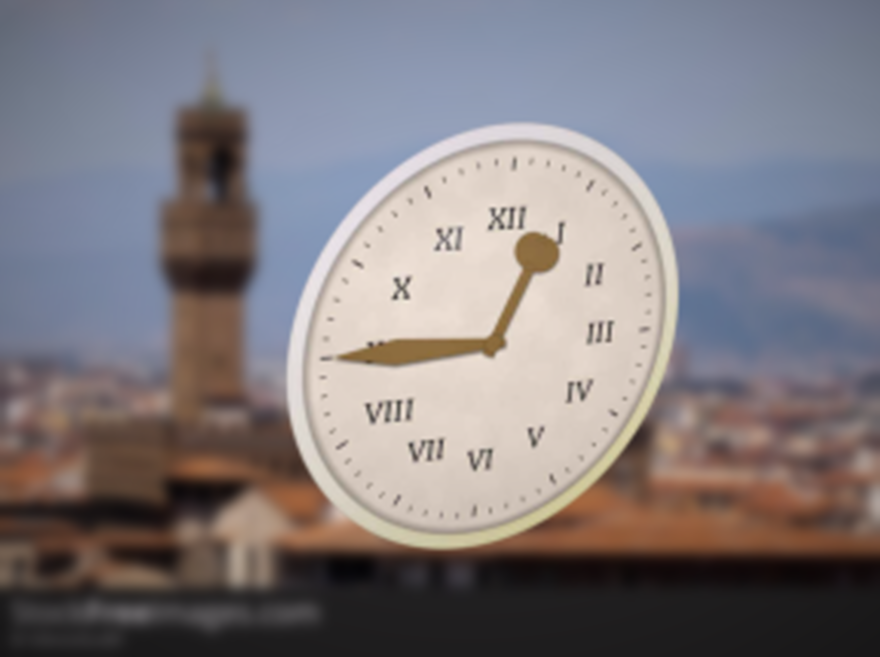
12.45
